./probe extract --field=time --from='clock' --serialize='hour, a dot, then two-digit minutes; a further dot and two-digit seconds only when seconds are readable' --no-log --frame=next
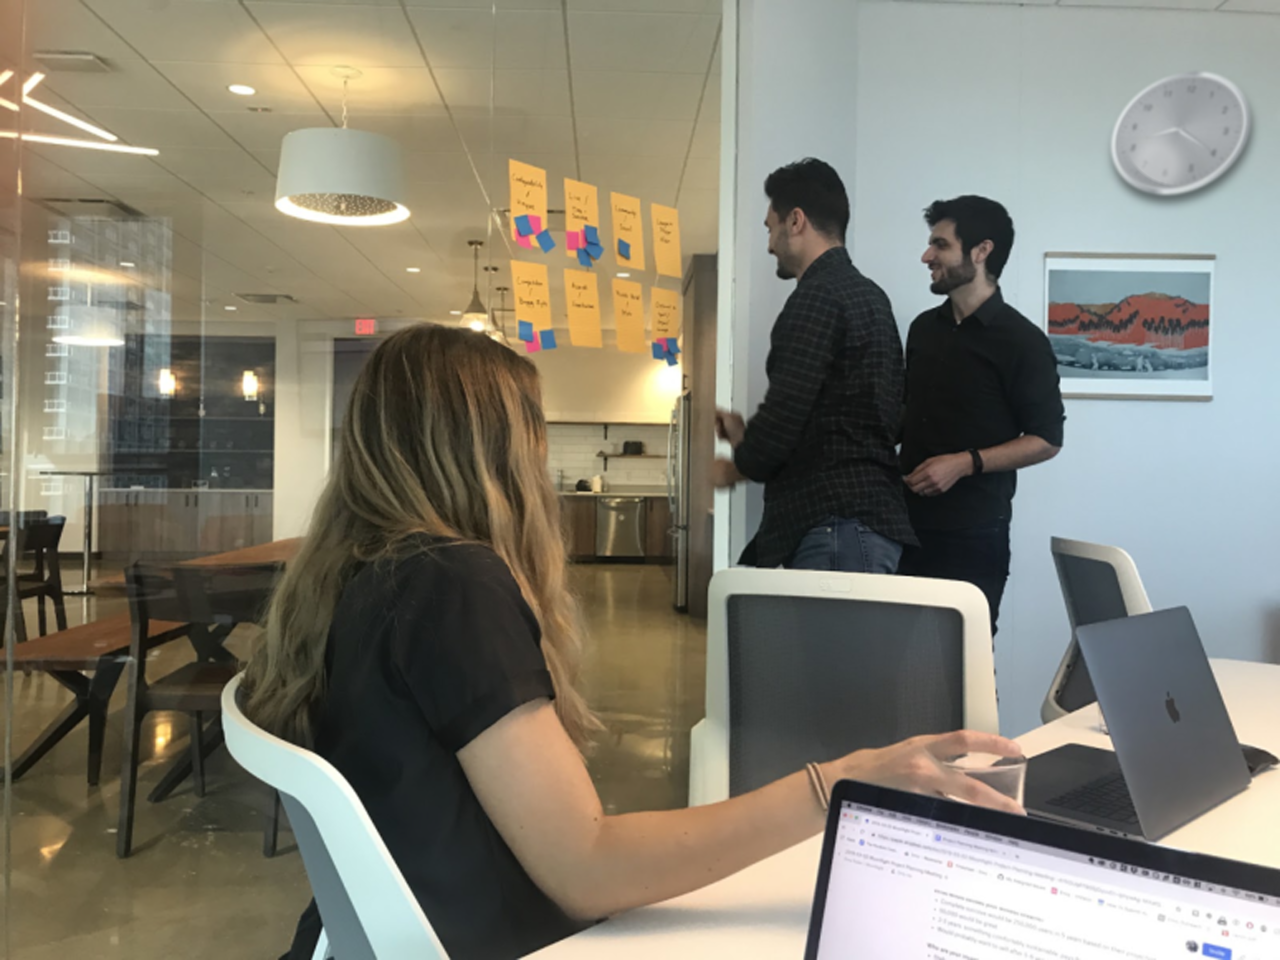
8.20
